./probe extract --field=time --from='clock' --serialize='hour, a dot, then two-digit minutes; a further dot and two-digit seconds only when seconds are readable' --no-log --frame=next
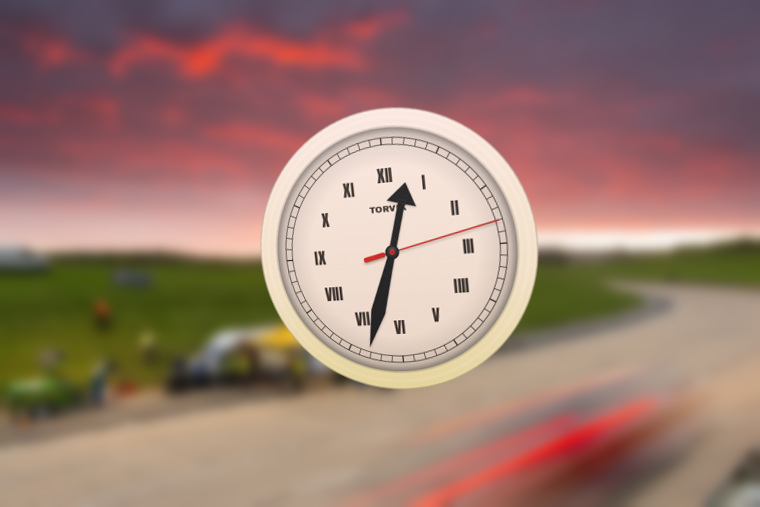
12.33.13
